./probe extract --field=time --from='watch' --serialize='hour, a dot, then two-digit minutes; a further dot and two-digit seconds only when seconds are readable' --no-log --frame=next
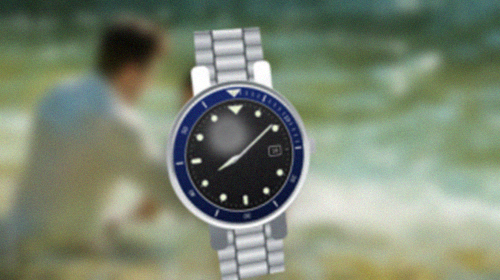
8.09
